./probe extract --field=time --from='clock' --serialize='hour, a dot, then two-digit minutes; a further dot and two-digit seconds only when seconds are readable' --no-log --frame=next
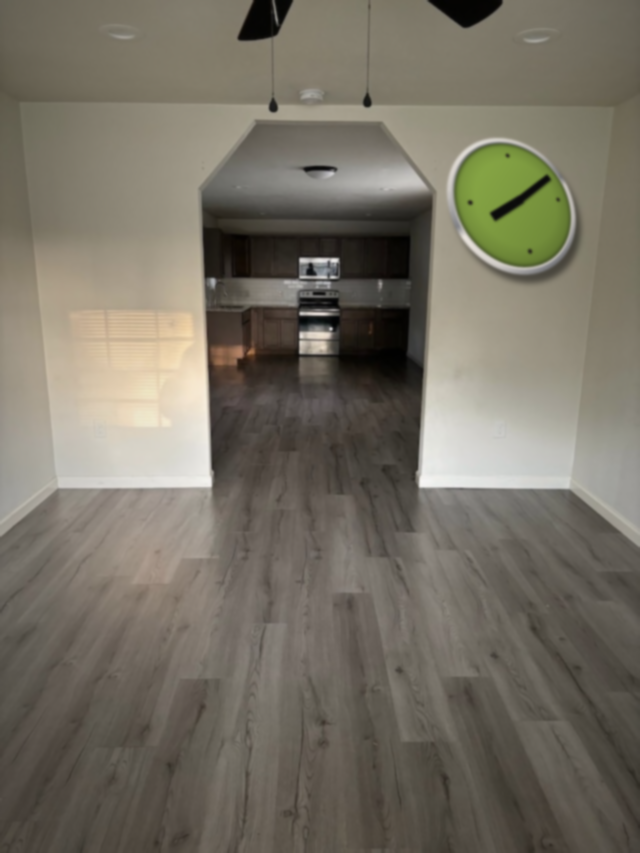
8.10
